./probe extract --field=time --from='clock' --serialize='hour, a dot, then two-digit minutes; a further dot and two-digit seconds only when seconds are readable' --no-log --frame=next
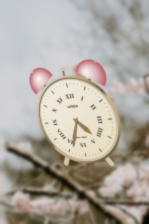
4.34
